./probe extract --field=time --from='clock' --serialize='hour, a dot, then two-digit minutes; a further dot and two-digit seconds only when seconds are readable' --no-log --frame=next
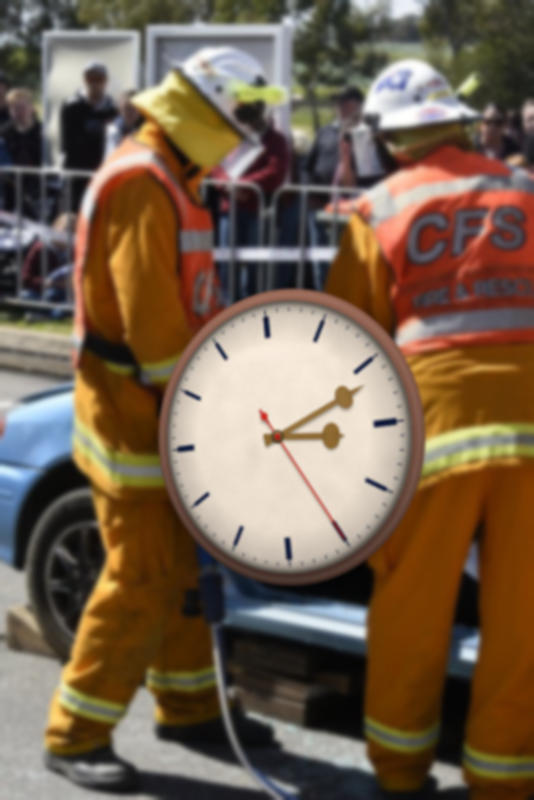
3.11.25
